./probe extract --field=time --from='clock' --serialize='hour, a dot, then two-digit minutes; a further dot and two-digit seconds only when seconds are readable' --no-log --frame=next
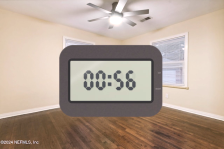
0.56
